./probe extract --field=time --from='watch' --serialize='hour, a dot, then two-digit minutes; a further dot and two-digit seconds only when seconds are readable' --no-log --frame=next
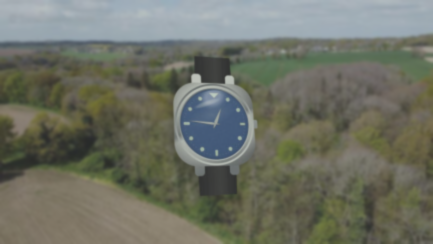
12.46
